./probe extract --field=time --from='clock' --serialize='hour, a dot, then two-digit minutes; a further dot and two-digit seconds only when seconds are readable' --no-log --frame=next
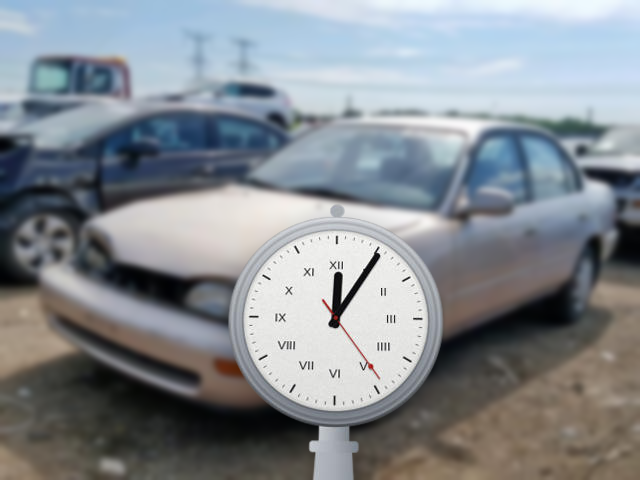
12.05.24
